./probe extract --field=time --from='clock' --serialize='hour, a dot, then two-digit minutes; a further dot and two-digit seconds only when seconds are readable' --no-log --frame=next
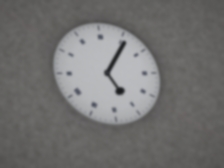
5.06
